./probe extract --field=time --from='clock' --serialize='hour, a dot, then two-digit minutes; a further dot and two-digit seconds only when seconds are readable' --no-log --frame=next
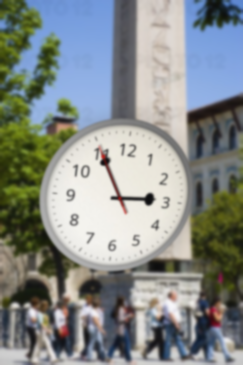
2.54.55
